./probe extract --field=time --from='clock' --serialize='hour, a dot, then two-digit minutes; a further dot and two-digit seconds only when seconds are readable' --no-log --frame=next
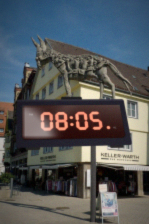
8.05
